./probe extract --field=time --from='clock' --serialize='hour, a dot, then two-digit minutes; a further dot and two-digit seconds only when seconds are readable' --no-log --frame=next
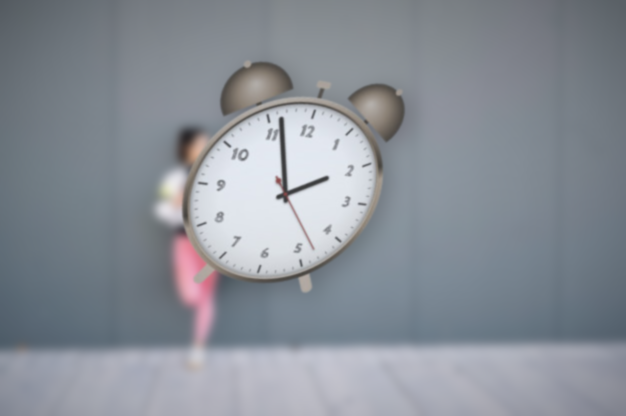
1.56.23
